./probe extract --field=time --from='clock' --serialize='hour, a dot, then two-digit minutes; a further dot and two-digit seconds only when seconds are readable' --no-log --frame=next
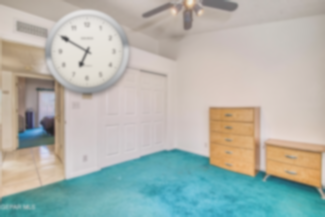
6.50
